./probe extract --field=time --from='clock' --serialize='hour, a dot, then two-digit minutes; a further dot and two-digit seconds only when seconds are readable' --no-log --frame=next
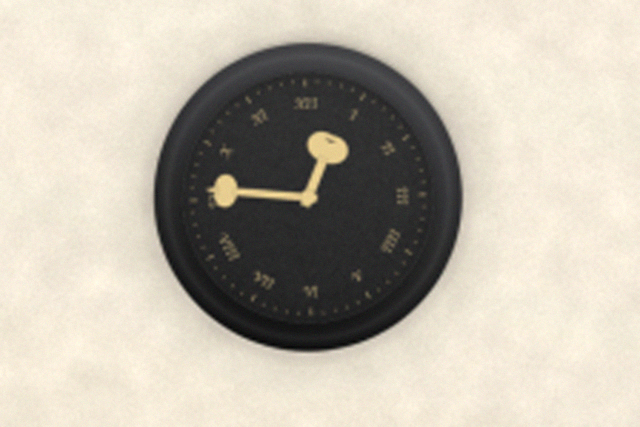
12.46
